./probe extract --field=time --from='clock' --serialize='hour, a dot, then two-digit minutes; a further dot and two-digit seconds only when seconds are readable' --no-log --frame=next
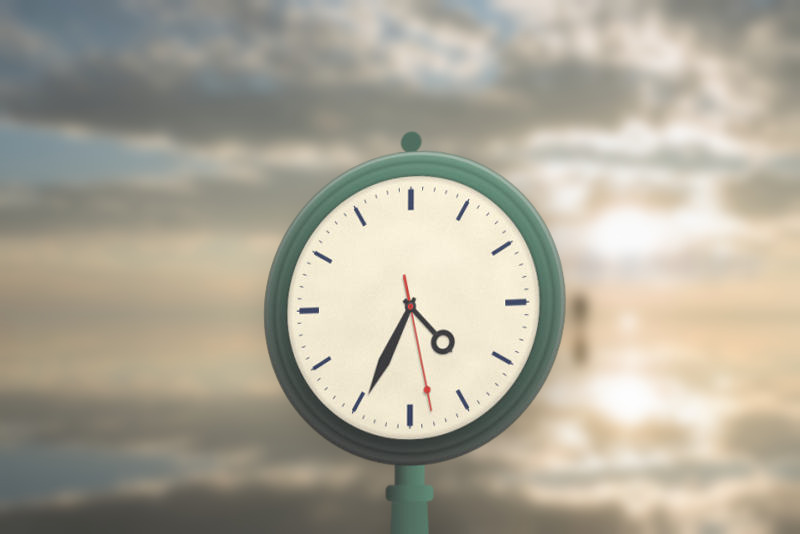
4.34.28
